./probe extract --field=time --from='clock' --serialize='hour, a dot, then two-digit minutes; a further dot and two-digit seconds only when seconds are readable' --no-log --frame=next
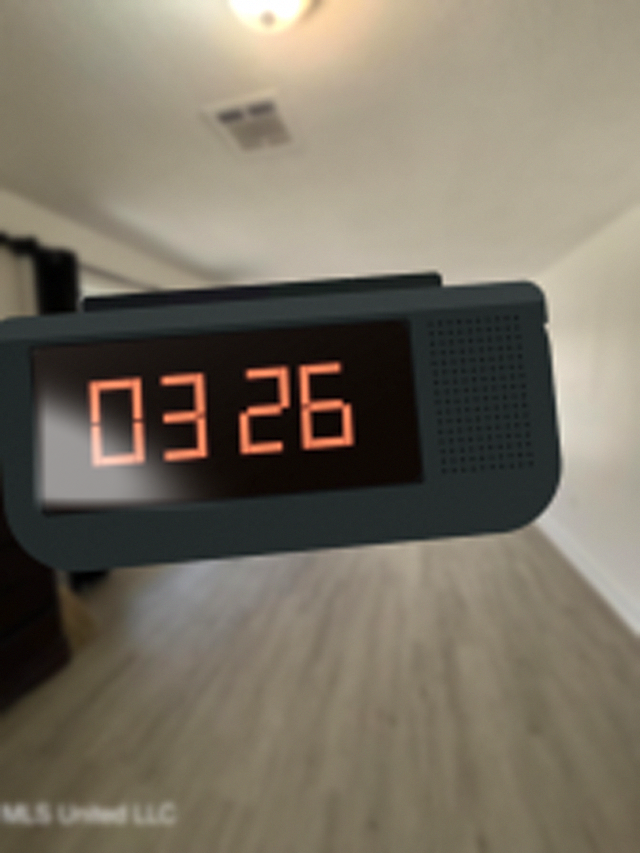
3.26
